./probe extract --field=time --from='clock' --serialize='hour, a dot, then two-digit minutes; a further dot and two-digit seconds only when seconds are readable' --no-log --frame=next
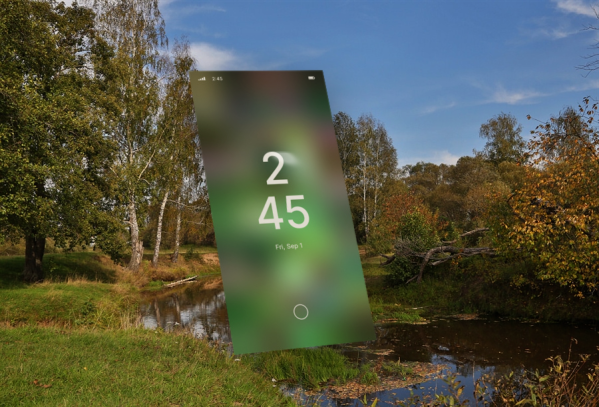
2.45
